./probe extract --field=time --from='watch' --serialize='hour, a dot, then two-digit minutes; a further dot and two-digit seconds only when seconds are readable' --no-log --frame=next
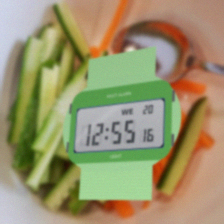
12.55.16
